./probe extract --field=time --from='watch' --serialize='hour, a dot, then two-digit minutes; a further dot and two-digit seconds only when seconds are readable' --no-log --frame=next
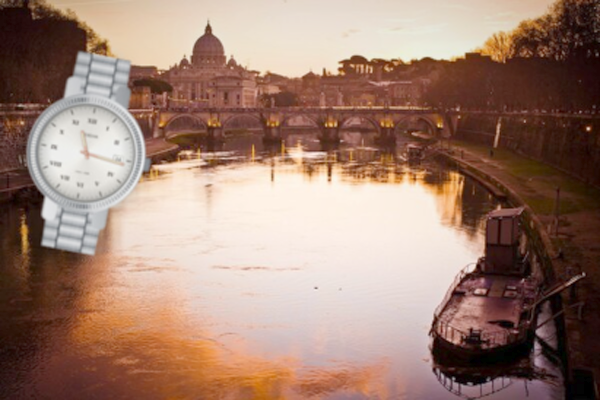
11.16
